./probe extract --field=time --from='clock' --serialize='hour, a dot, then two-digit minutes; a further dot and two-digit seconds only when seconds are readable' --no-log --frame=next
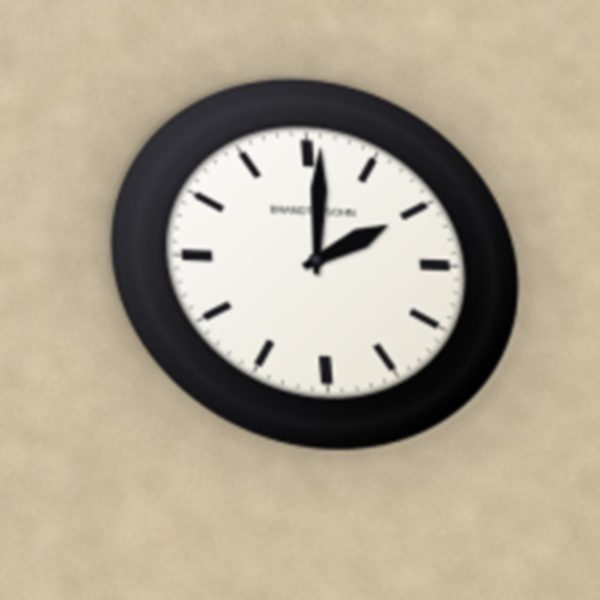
2.01
